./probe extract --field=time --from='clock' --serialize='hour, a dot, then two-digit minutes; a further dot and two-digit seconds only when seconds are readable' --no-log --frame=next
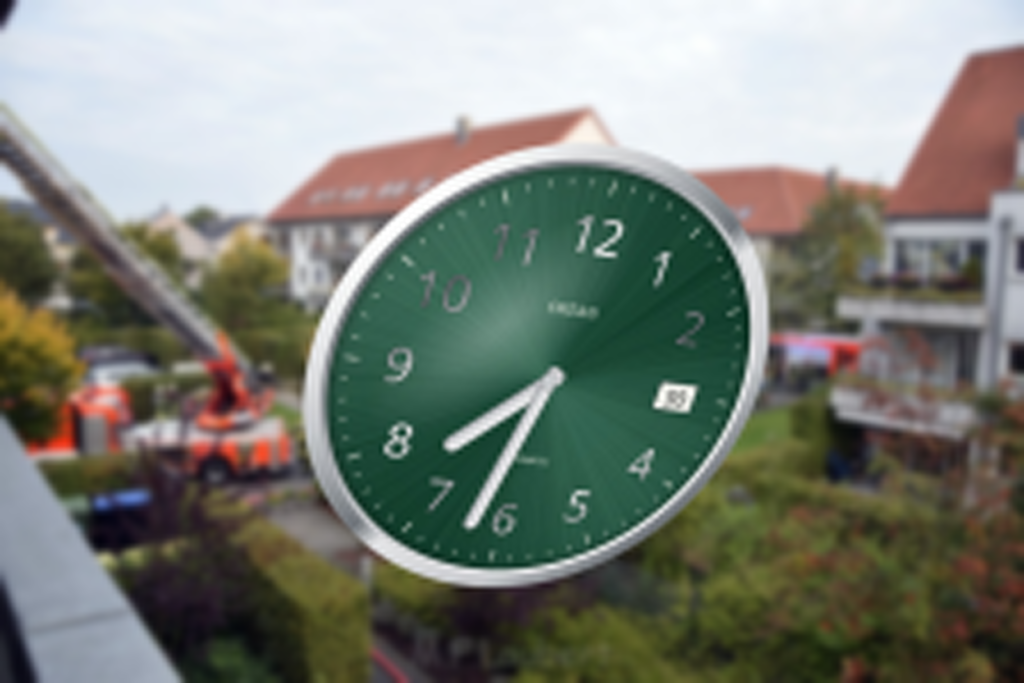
7.32
